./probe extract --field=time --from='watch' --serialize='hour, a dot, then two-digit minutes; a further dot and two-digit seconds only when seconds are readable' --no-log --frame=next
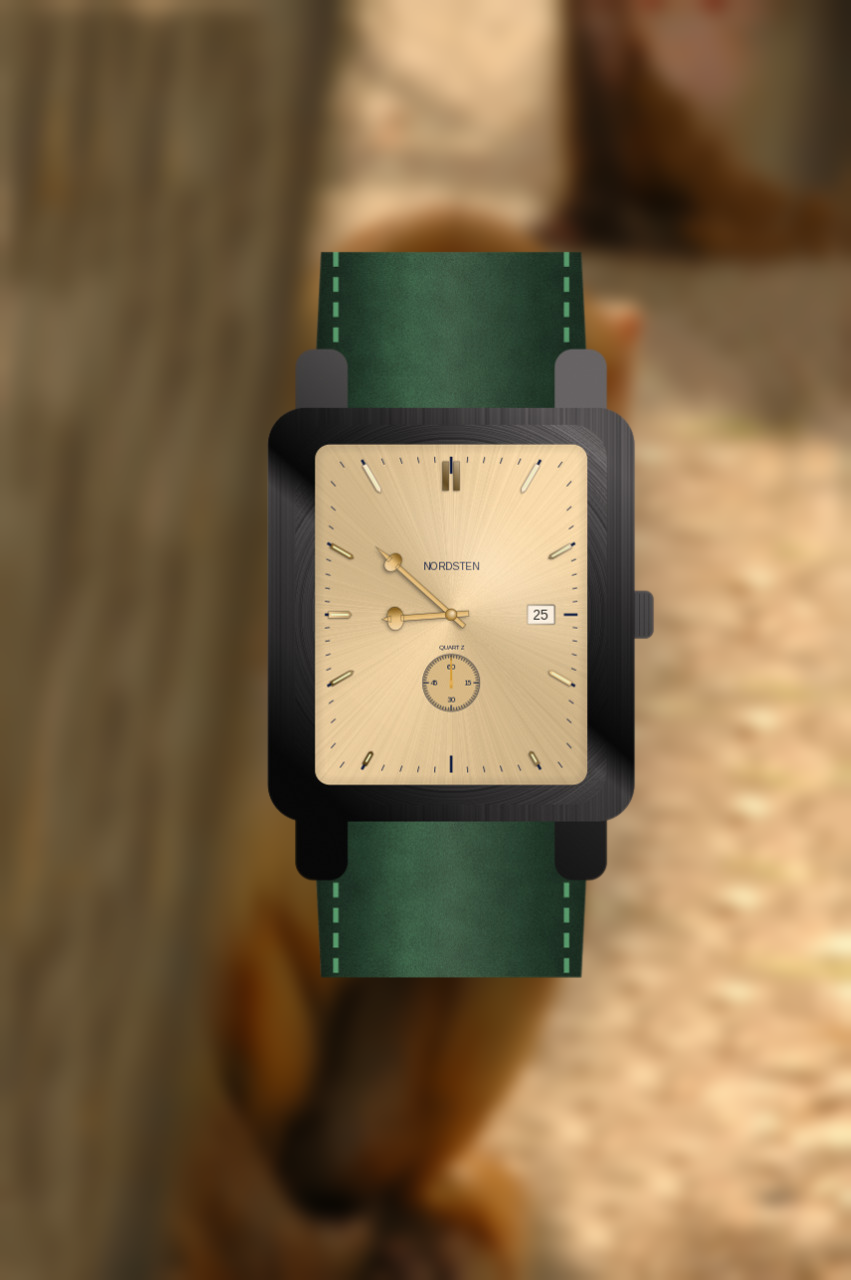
8.52
